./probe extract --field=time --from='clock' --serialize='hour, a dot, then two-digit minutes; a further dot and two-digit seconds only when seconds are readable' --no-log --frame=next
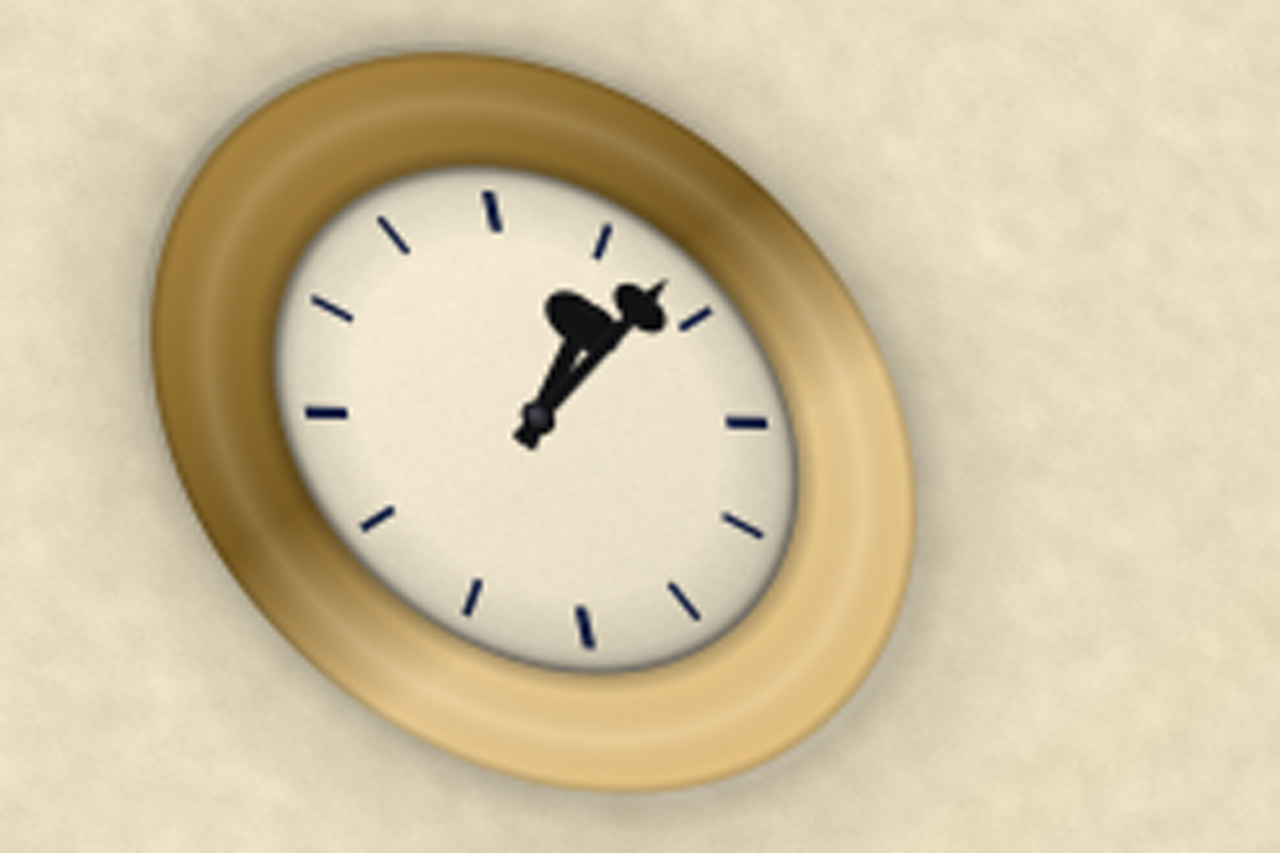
1.08
